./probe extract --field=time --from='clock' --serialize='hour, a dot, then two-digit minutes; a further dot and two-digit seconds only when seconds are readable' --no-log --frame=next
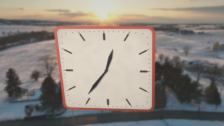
12.36
